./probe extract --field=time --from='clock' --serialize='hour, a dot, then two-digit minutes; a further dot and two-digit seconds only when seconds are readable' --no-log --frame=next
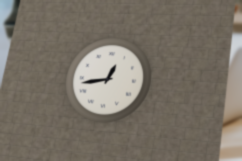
12.43
